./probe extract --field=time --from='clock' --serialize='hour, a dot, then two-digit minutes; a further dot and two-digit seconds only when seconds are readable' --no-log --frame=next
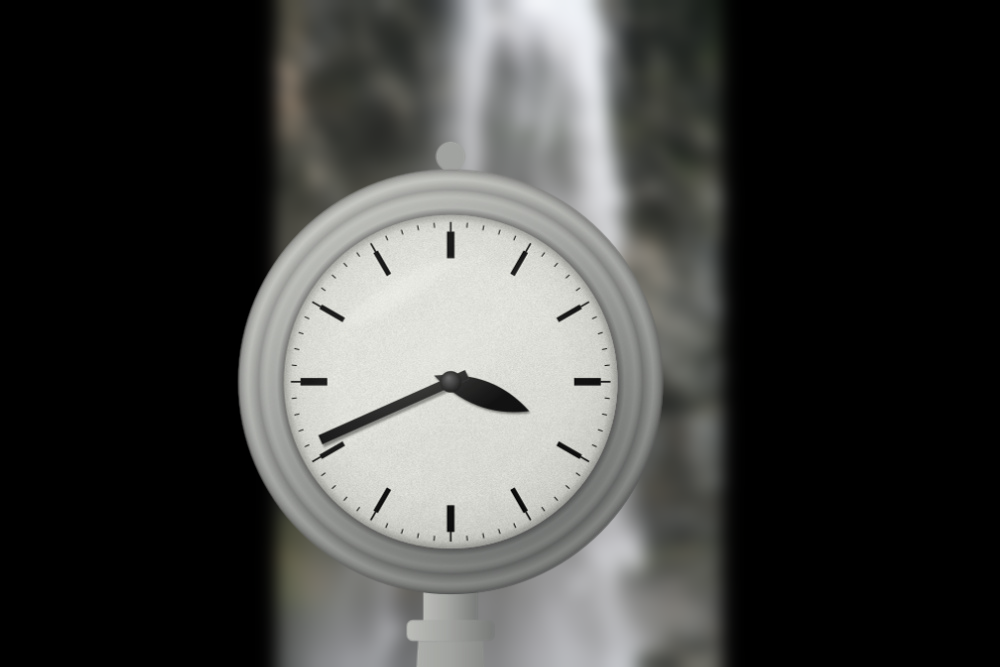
3.41
